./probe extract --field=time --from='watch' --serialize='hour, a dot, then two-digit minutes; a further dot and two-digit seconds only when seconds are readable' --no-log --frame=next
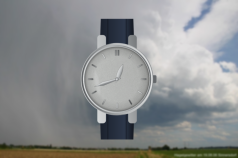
12.42
